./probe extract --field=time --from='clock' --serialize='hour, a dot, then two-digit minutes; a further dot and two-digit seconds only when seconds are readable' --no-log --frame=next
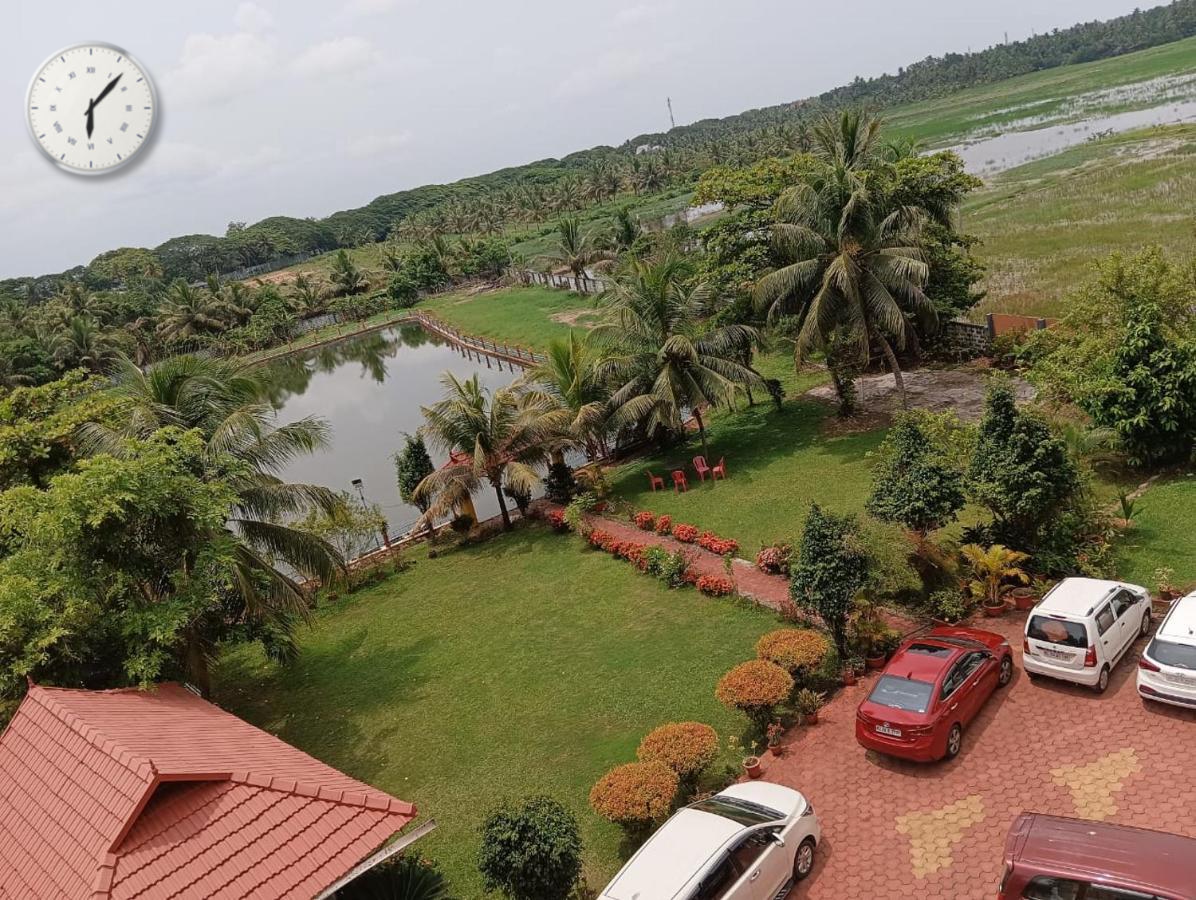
6.07
